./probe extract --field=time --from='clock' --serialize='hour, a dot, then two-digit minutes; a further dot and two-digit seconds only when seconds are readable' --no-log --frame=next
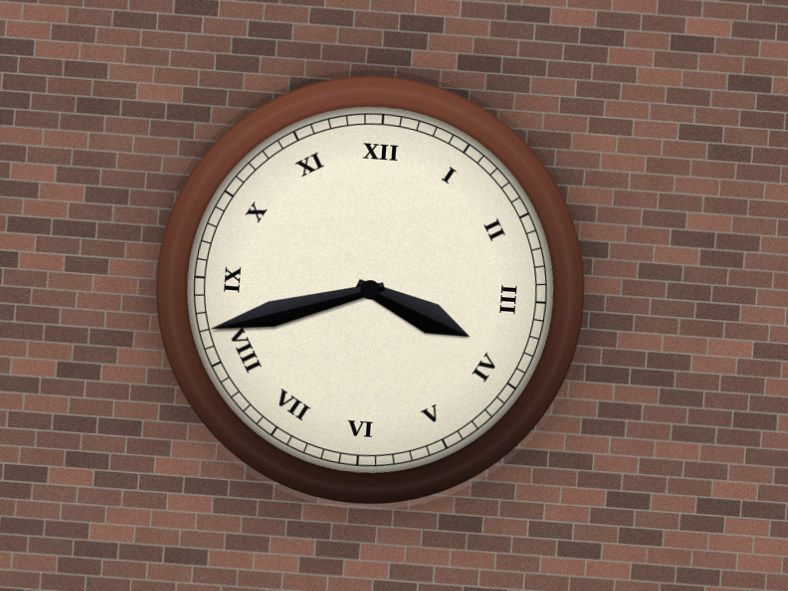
3.42
